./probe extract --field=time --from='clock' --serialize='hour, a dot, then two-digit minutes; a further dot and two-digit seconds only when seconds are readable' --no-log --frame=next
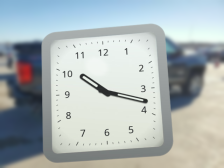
10.18
